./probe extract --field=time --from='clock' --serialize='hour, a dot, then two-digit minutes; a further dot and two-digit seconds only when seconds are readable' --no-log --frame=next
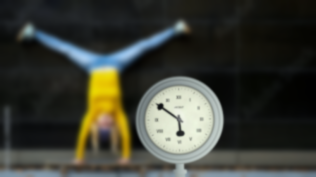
5.51
